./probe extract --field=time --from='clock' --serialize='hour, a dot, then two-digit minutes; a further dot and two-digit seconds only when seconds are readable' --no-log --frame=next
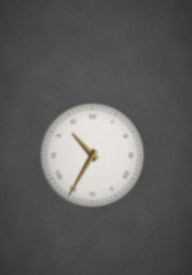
10.35
